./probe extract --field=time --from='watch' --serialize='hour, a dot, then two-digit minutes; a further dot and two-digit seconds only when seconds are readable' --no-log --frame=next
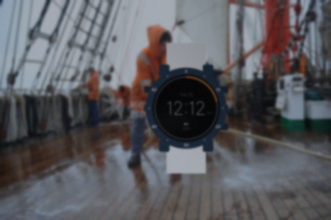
12.12
